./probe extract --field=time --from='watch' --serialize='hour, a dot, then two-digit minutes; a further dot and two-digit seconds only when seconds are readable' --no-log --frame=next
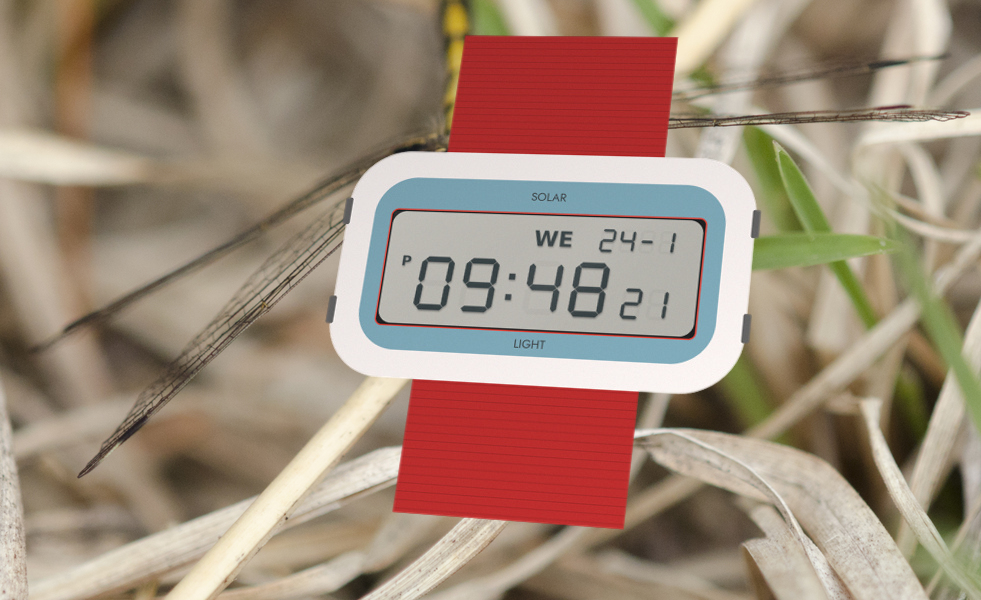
9.48.21
